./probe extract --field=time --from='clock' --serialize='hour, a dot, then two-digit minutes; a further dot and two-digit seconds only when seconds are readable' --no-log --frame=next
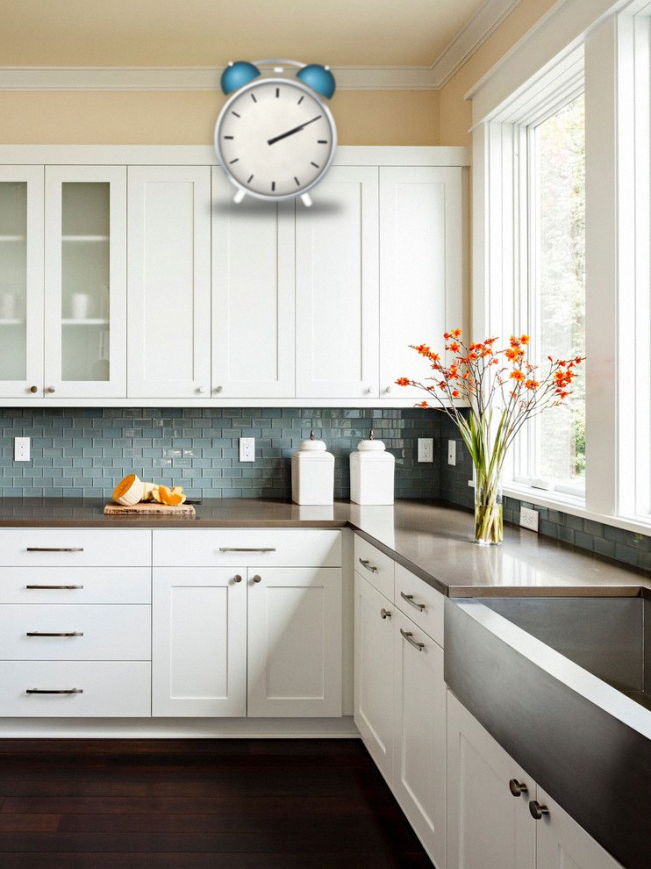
2.10
